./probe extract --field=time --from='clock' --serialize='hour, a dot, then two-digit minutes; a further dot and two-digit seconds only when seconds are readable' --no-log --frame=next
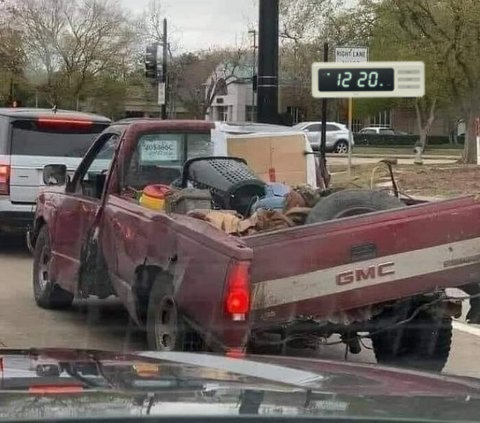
12.20
